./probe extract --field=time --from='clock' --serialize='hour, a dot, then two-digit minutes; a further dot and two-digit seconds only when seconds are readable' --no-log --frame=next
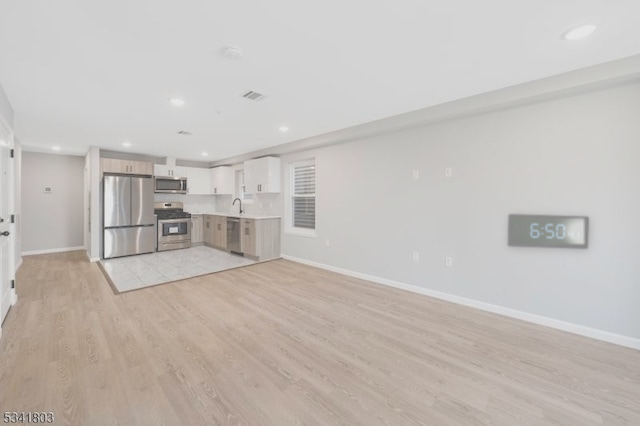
6.50
